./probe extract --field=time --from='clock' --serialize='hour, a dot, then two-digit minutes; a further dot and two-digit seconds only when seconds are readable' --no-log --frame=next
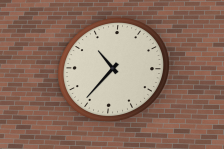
10.36
